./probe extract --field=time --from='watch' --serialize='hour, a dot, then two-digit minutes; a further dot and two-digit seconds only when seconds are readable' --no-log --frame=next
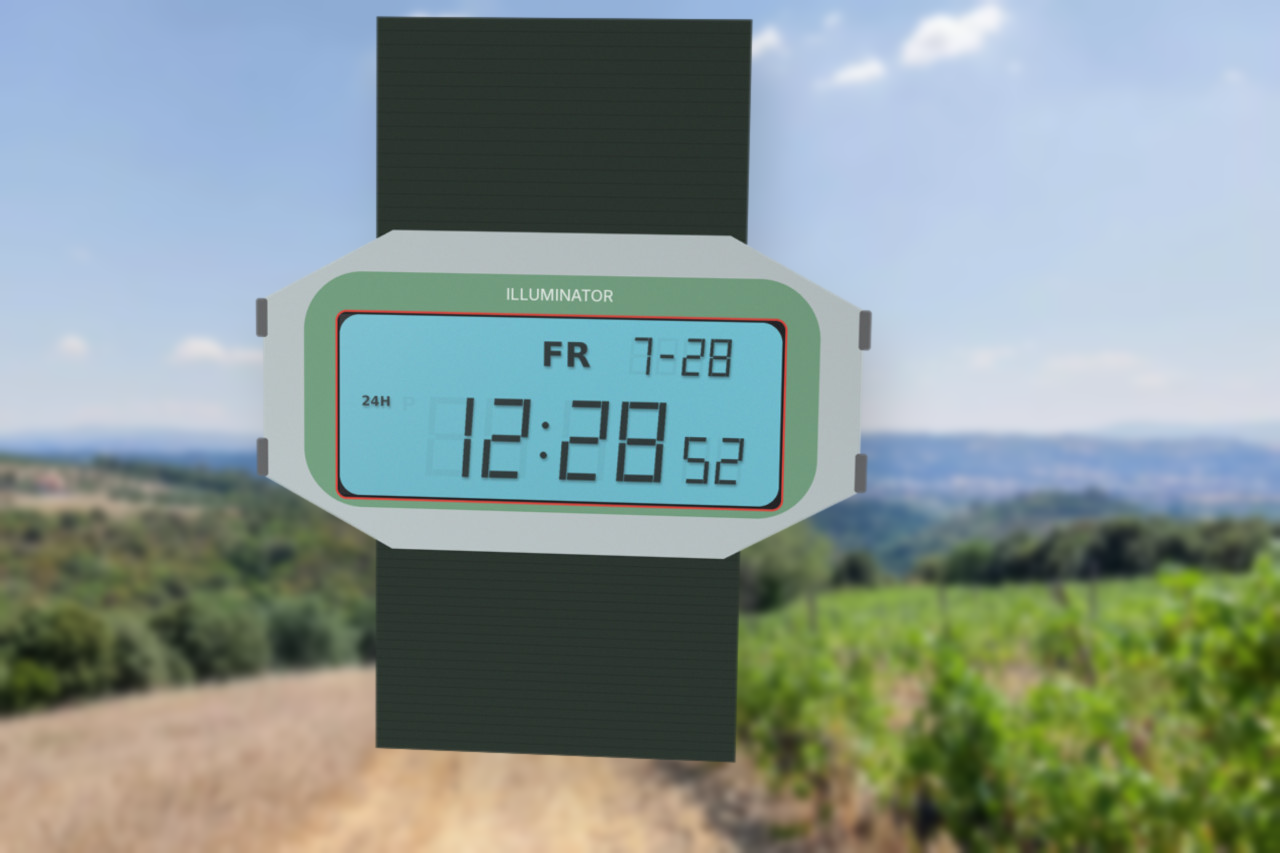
12.28.52
